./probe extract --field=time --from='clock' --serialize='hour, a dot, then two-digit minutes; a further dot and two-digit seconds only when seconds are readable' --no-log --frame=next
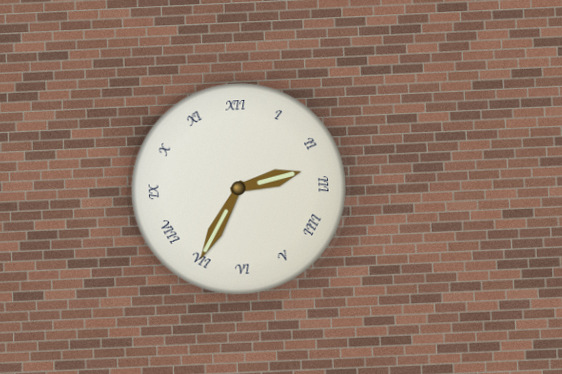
2.35
